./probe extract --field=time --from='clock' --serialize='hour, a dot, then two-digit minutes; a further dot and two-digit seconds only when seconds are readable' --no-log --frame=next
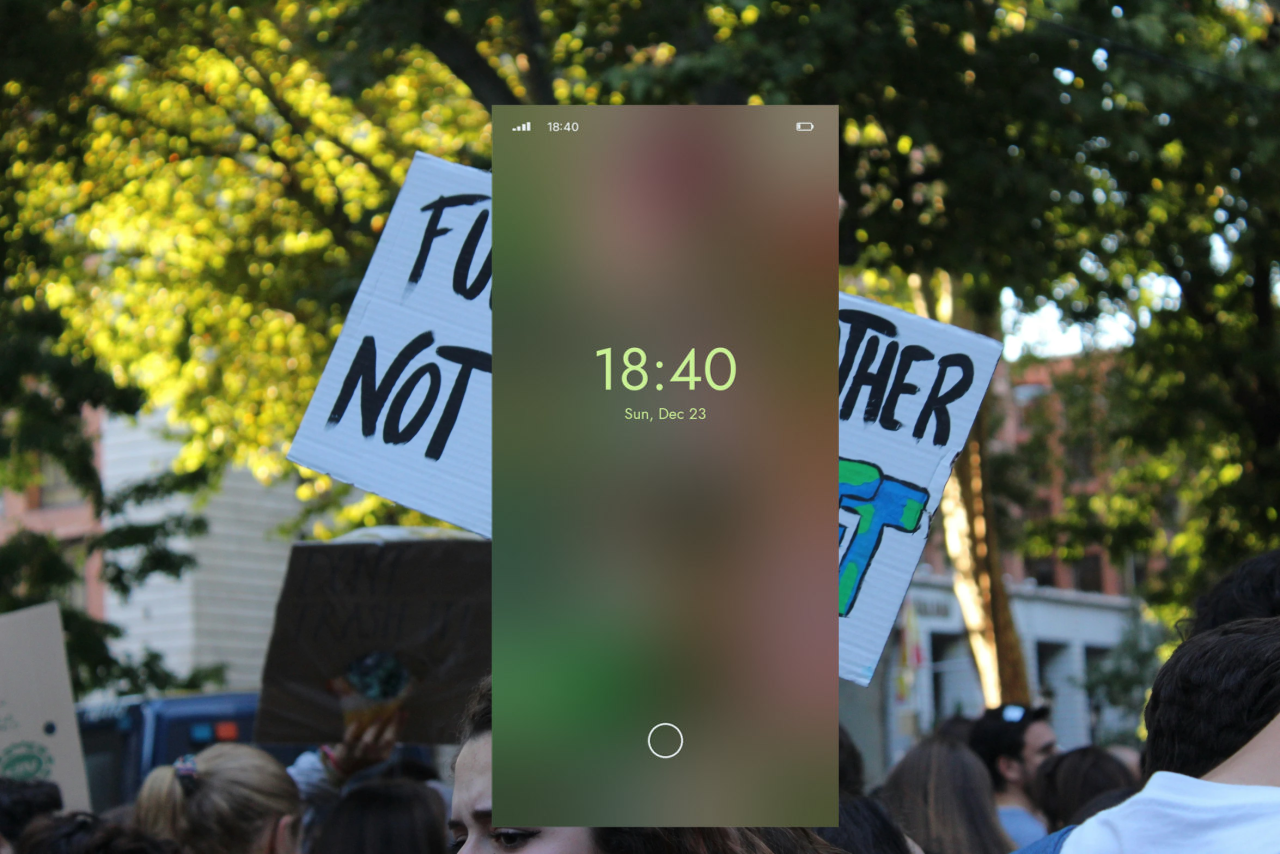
18.40
